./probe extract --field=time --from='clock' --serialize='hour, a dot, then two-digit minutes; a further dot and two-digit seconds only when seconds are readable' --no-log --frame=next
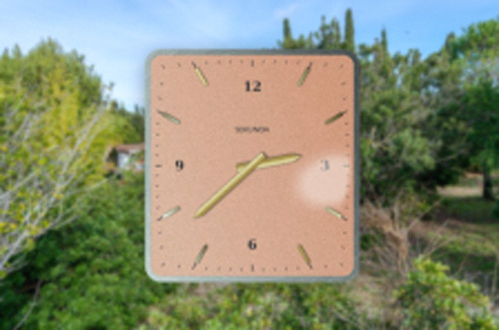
2.38
